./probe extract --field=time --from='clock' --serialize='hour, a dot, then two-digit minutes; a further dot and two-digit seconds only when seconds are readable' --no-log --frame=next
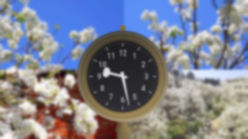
9.28
